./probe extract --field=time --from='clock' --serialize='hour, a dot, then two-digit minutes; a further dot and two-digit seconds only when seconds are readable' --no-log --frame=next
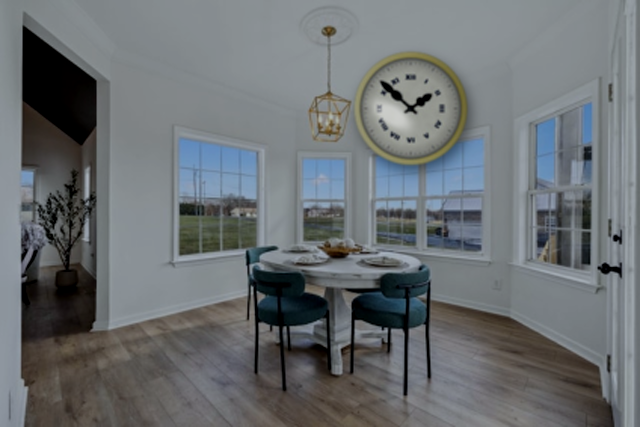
1.52
